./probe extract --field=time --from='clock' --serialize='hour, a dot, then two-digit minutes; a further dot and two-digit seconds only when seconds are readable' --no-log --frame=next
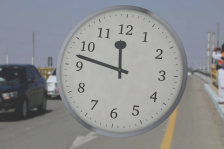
11.47
